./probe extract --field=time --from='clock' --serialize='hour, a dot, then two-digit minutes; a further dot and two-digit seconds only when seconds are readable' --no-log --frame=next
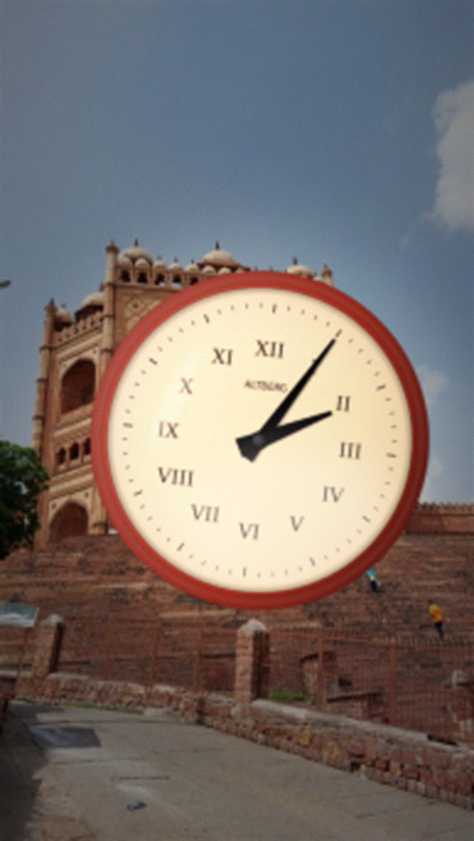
2.05
